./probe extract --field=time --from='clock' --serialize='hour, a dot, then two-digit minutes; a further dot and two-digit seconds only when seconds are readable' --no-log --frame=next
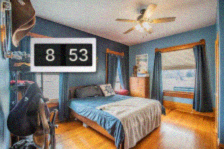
8.53
